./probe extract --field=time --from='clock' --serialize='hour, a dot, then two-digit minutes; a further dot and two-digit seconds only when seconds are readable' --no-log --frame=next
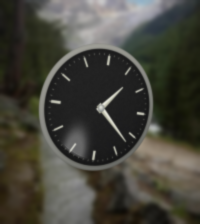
1.22
